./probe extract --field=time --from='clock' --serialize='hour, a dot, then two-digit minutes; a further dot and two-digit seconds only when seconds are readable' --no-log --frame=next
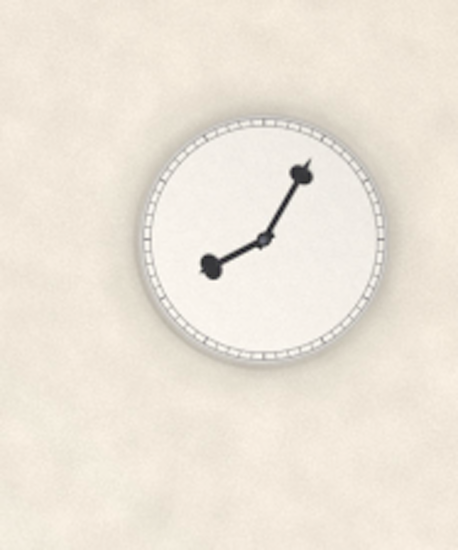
8.05
